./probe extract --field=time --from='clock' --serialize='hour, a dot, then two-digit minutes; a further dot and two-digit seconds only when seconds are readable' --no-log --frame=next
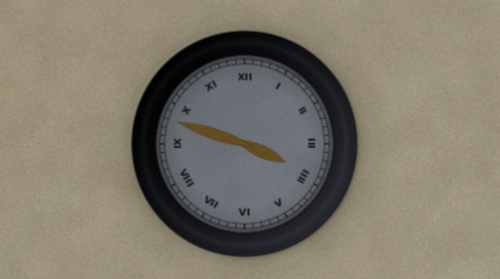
3.48
